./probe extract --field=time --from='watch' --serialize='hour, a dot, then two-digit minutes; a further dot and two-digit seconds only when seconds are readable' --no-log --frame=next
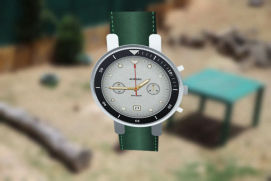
1.45
